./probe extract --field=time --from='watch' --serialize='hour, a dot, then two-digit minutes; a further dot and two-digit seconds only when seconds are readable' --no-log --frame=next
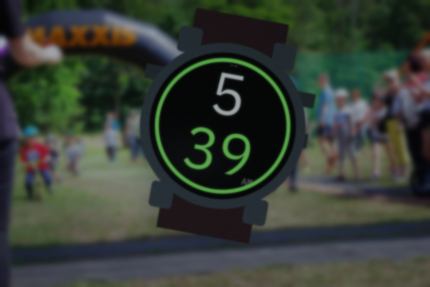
5.39
